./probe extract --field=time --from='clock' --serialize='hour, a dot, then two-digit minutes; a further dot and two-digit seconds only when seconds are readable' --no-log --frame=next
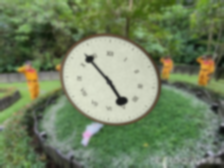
4.53
